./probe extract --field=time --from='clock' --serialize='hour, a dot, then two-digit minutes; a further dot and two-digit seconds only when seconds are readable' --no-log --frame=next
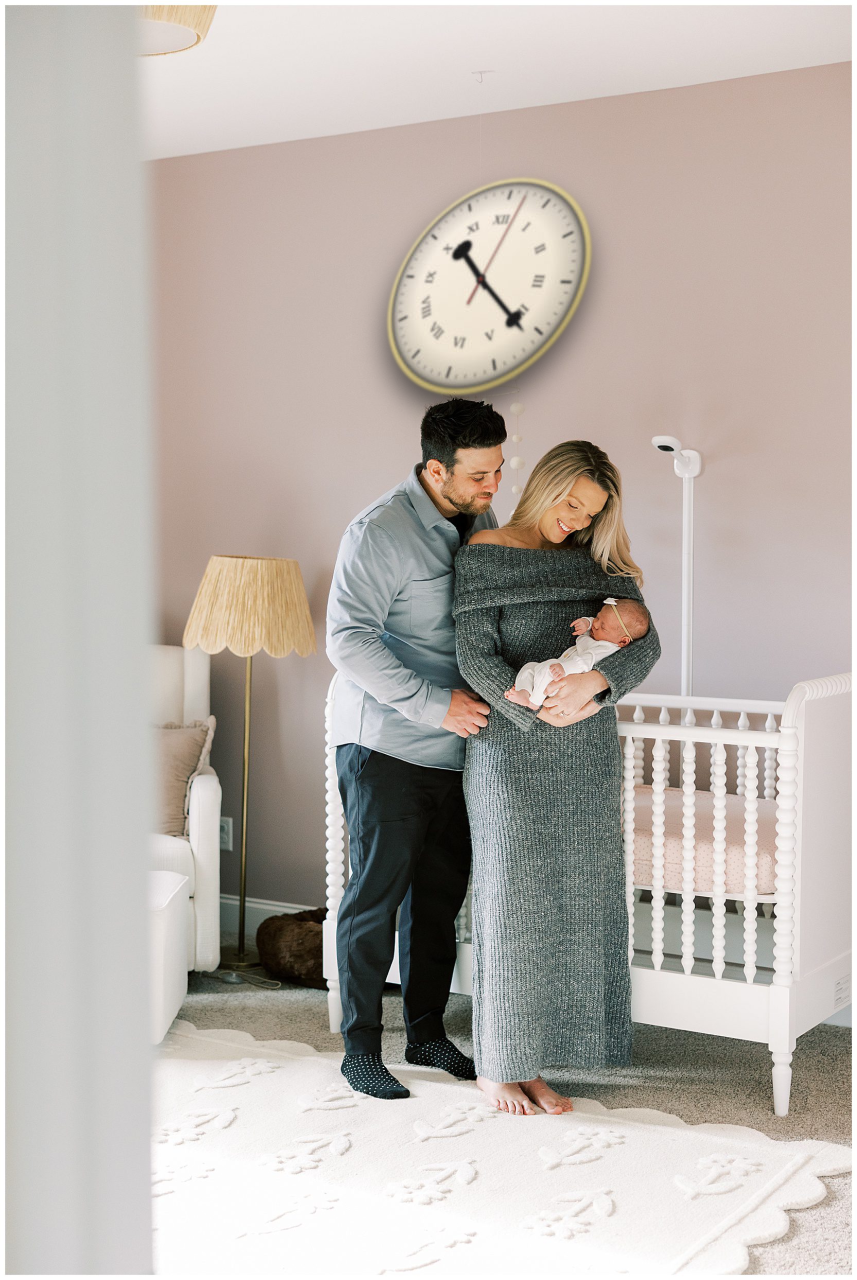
10.21.02
